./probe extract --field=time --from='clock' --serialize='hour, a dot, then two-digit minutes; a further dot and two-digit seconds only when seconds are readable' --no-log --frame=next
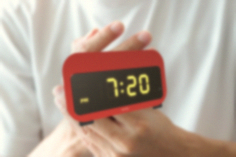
7.20
